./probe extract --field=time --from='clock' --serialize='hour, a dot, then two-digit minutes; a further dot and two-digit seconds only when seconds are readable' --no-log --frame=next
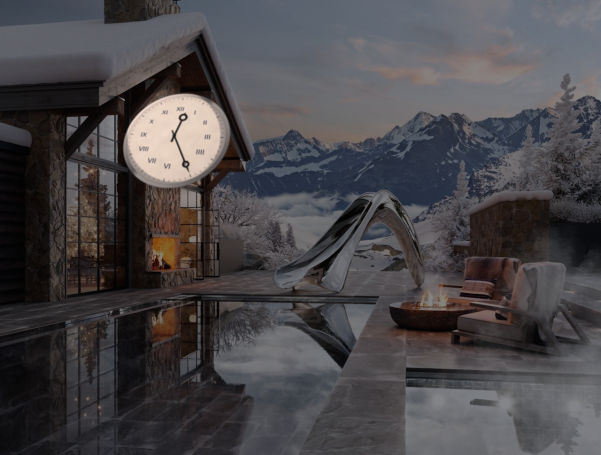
12.25
